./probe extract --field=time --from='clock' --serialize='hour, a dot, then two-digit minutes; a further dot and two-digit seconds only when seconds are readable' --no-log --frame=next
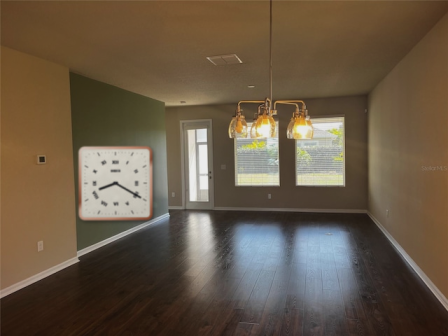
8.20
